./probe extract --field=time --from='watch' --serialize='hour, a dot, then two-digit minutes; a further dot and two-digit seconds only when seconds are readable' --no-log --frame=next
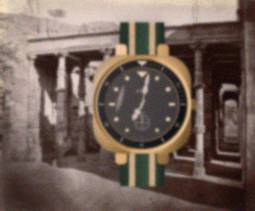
7.02
